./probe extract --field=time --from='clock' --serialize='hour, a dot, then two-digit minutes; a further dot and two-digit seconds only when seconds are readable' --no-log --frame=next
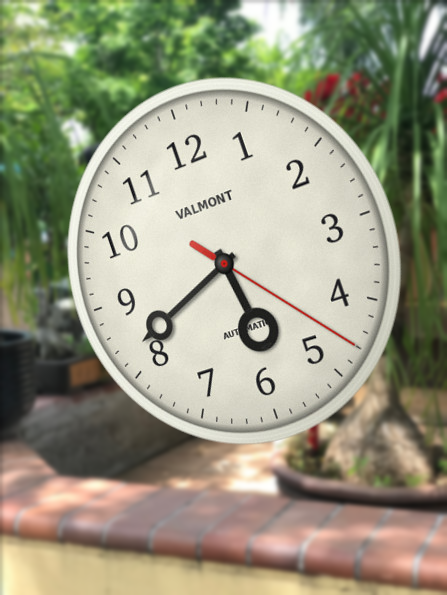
5.41.23
